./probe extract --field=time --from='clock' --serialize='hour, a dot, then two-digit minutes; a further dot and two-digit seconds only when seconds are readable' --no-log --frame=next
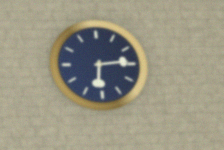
6.14
